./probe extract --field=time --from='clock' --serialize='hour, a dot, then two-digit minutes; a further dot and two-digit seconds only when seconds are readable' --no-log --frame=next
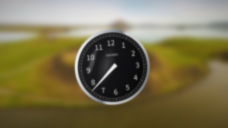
7.38
